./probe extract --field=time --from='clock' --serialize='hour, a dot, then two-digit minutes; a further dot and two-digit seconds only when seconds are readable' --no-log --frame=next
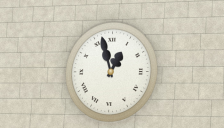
12.57
